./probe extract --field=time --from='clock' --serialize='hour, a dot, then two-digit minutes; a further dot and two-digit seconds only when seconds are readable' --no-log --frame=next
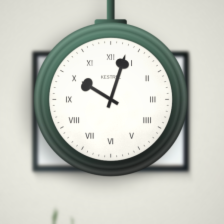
10.03
